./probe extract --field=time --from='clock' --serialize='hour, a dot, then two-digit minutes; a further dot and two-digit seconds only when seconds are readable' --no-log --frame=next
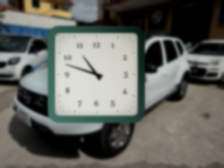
10.48
